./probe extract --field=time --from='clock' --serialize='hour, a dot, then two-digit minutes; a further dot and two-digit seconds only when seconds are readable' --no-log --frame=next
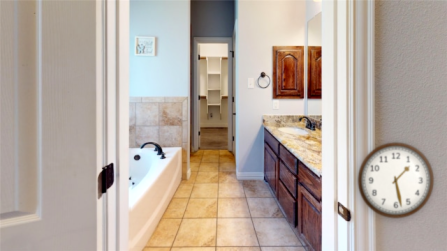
1.28
